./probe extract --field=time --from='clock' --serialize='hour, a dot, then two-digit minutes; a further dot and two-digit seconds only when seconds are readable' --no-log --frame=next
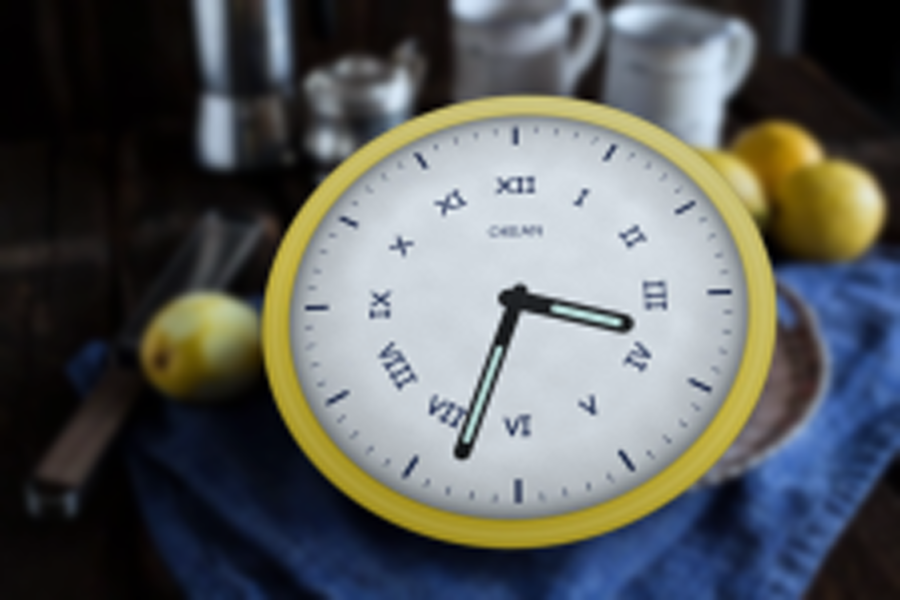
3.33
